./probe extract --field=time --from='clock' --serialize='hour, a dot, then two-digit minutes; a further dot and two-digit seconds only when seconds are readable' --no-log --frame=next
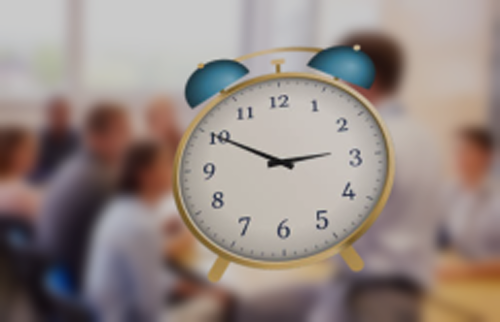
2.50
